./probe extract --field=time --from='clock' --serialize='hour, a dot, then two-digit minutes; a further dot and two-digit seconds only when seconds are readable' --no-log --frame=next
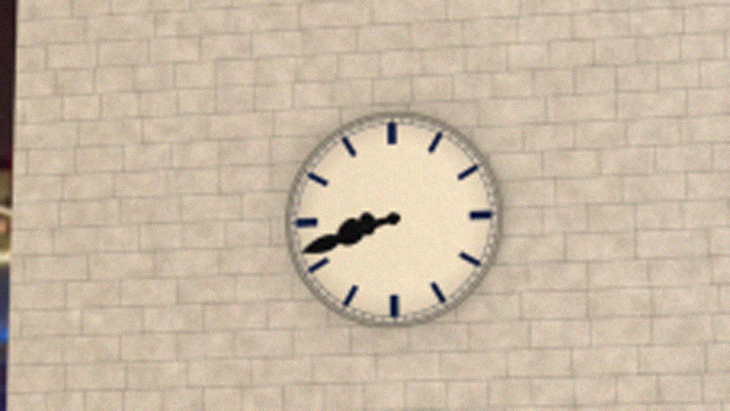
8.42
